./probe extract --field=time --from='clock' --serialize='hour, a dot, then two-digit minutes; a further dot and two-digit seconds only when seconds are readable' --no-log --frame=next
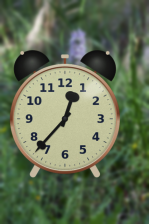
12.37
